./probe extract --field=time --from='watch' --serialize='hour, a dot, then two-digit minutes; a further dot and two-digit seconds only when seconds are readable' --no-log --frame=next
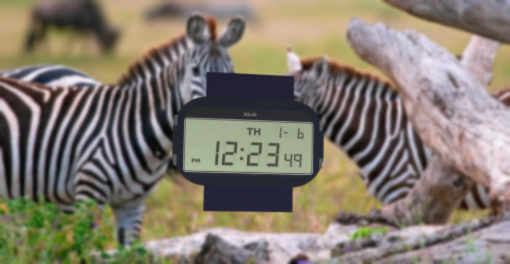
12.23.49
